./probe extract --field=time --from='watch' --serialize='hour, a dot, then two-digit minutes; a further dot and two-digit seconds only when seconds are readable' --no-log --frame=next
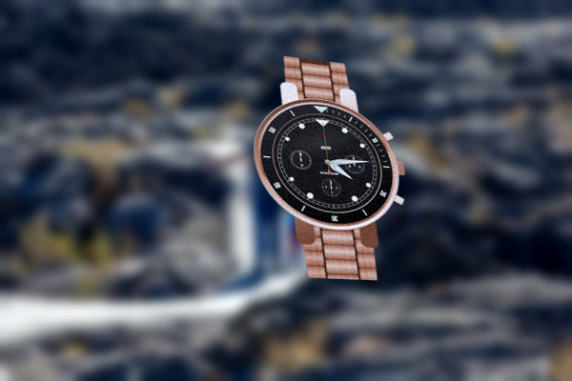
4.14
